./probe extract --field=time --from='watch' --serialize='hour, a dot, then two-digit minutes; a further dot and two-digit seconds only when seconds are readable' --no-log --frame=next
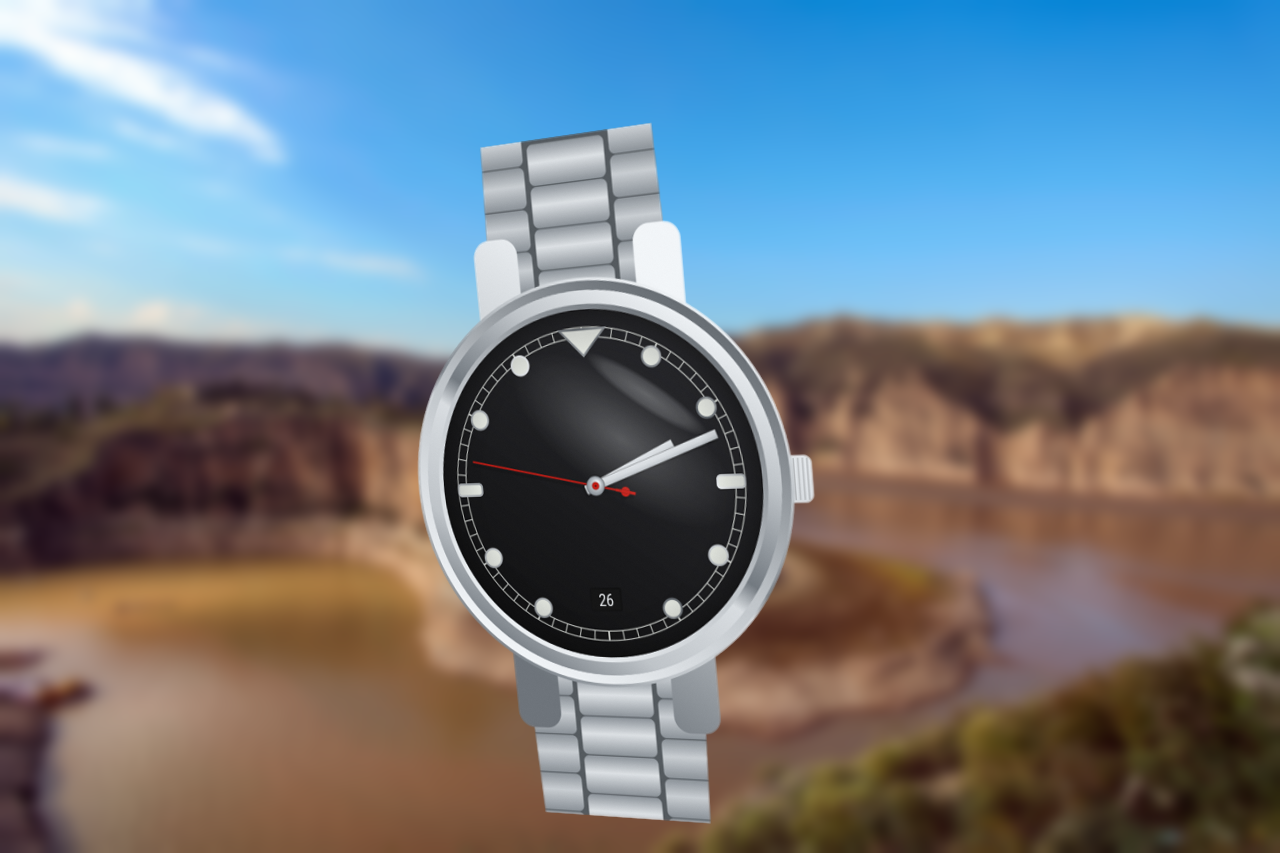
2.11.47
